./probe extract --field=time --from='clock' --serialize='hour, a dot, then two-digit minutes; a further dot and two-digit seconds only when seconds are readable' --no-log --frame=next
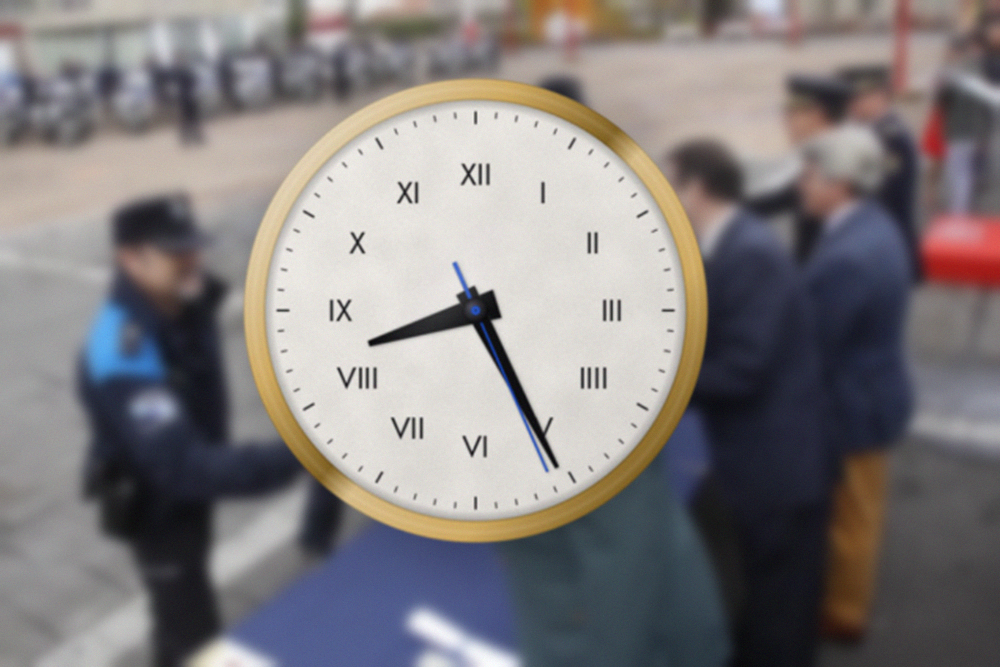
8.25.26
